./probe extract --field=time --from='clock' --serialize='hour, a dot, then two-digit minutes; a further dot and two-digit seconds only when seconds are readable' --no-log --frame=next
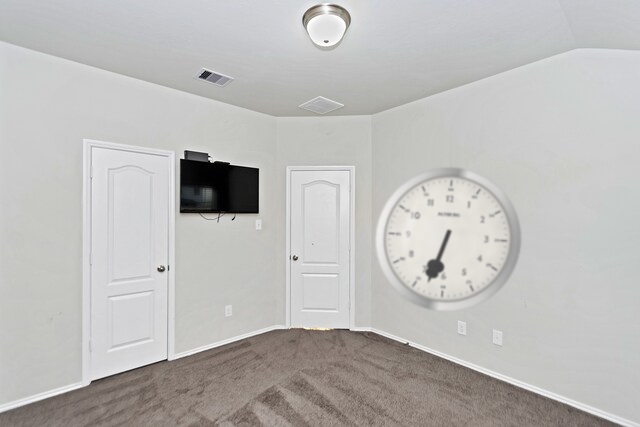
6.33
